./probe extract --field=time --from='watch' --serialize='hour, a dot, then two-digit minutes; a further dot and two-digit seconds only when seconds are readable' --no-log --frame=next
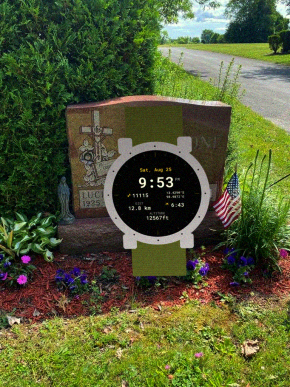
9.53
